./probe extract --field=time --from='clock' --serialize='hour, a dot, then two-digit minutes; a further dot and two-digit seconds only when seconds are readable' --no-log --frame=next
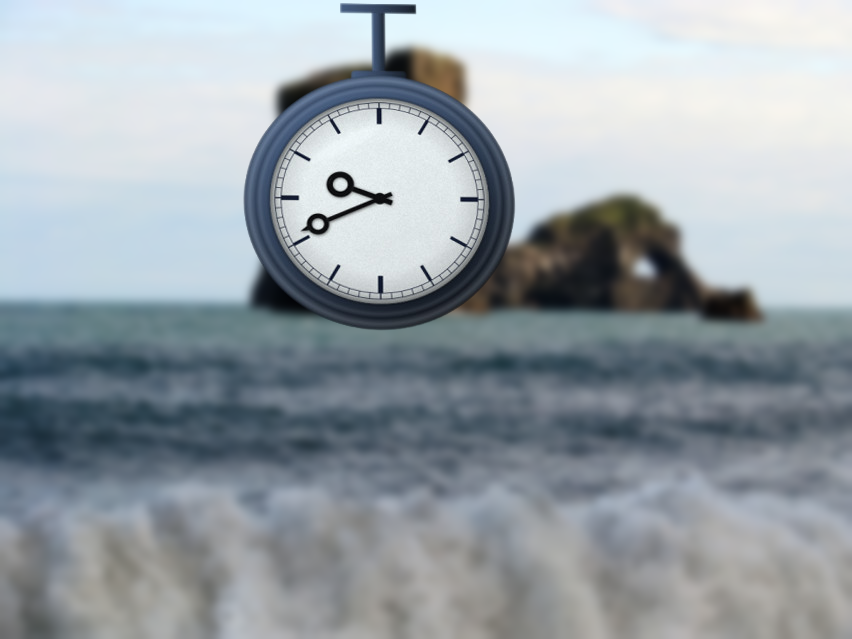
9.41
